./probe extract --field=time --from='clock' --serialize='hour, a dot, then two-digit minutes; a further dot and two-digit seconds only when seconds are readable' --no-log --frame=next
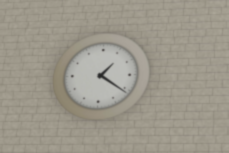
1.21
